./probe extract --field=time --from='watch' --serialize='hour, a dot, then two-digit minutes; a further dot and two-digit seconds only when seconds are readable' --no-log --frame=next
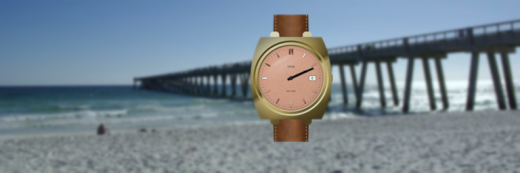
2.11
